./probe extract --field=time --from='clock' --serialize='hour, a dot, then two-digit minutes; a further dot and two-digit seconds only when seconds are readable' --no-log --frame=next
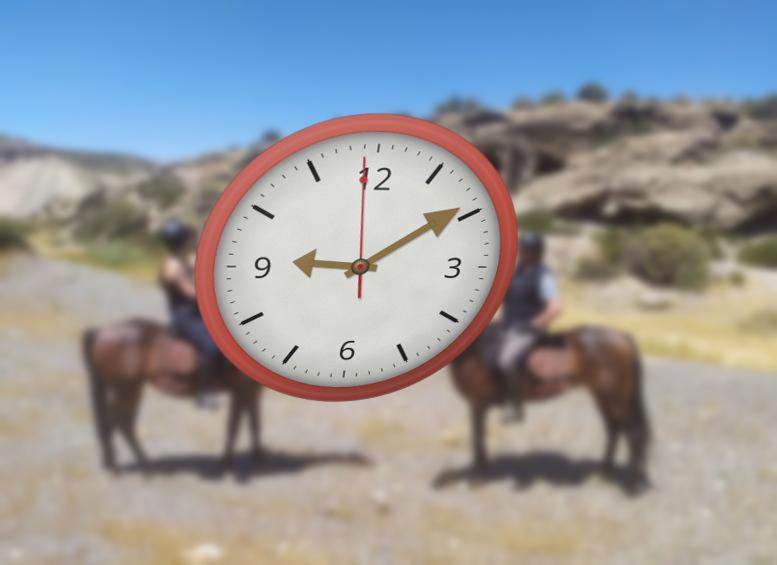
9.08.59
